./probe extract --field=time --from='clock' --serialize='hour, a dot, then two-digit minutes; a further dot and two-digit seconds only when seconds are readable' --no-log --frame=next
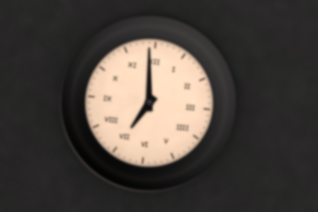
6.59
